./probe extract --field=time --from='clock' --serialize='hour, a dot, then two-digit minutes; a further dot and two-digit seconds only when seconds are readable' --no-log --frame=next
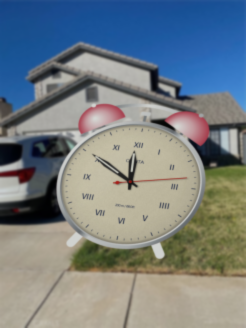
11.50.13
